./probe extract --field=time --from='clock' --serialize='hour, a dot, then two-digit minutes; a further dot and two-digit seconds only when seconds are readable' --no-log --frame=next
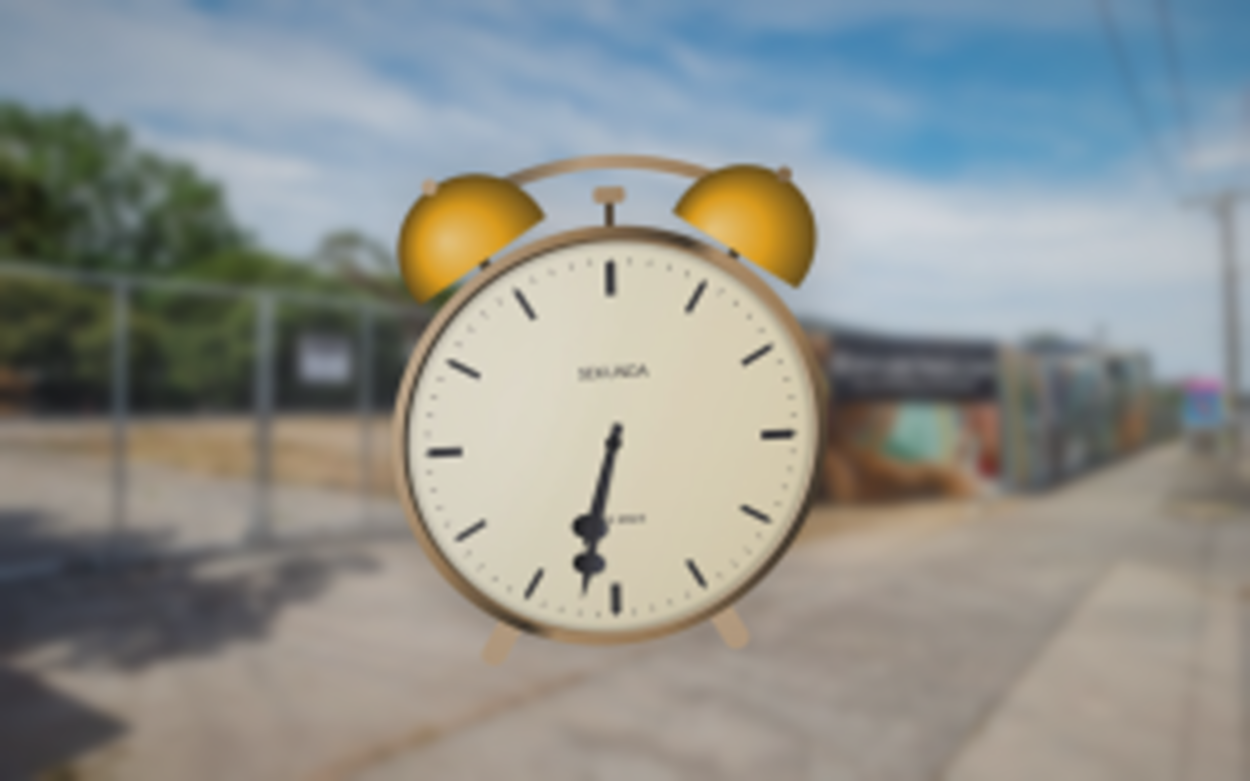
6.32
